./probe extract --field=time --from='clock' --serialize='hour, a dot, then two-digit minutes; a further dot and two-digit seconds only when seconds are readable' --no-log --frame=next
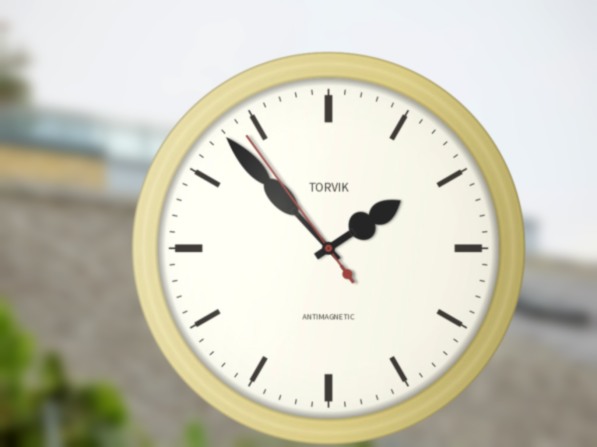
1.52.54
